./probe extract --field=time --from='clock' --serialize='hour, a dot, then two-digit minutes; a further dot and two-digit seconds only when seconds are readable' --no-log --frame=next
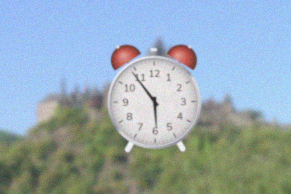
5.54
